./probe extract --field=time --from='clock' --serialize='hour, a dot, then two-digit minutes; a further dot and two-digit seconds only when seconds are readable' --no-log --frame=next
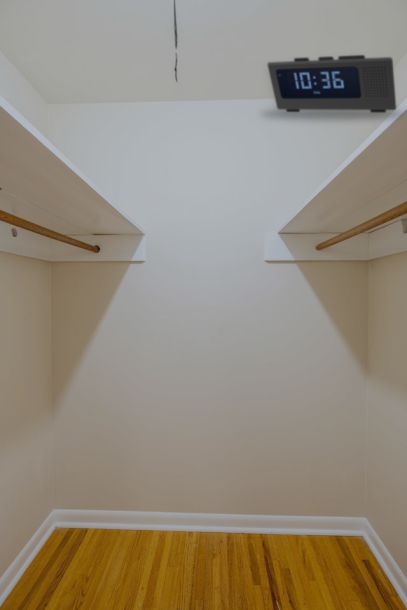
10.36
